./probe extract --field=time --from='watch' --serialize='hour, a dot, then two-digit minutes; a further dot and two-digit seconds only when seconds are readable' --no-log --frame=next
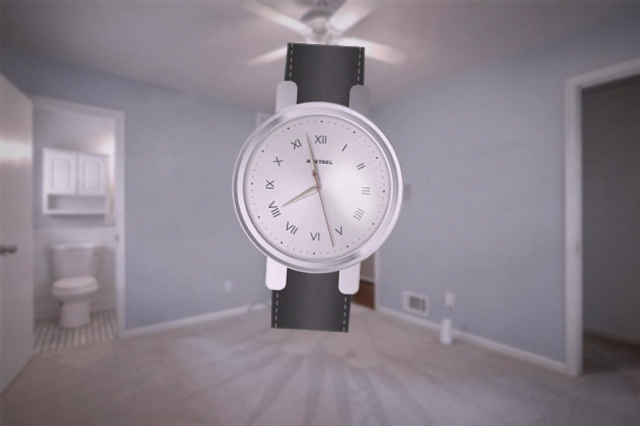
7.57.27
